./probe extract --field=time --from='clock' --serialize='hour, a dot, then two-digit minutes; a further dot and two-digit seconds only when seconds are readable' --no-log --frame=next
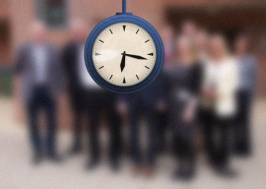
6.17
